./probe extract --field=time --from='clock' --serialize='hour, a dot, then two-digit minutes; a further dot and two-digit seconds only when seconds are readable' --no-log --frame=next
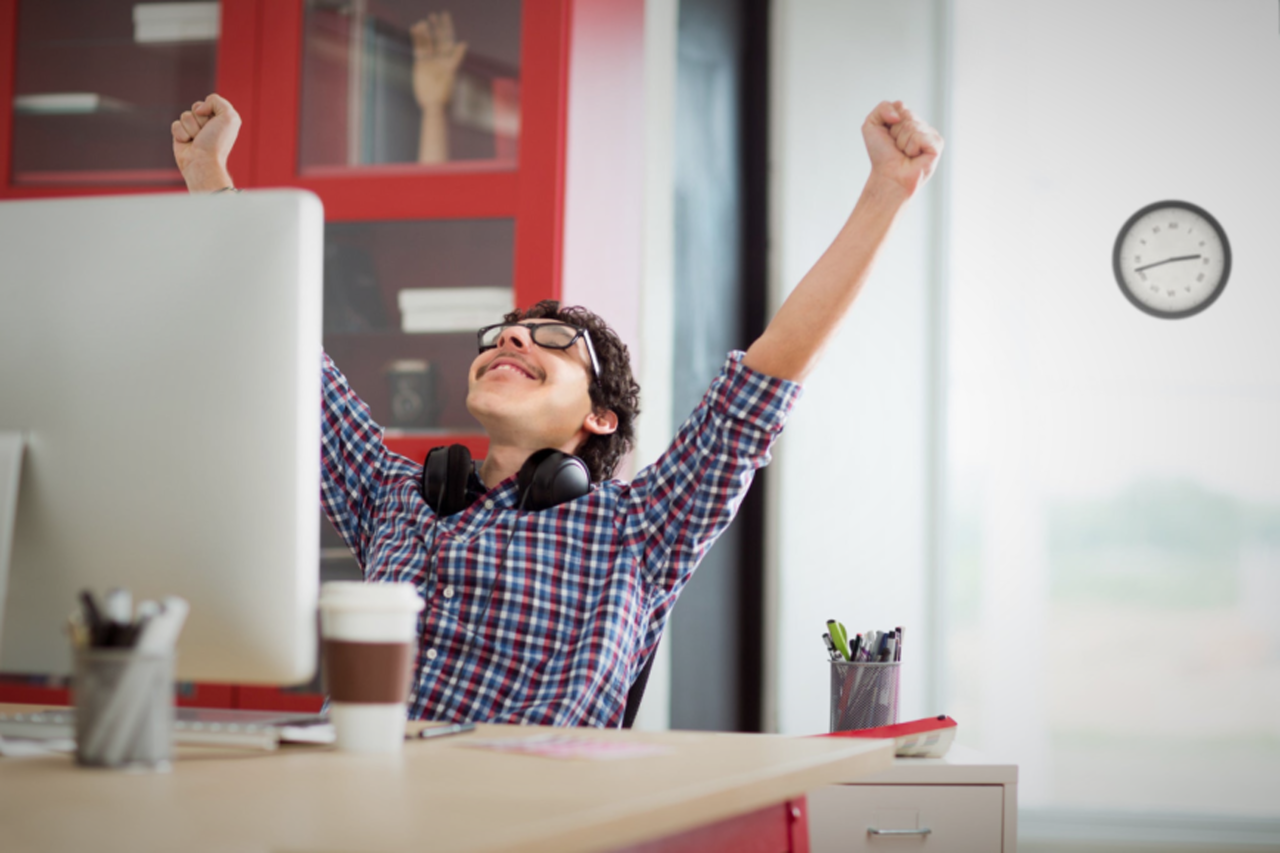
2.42
